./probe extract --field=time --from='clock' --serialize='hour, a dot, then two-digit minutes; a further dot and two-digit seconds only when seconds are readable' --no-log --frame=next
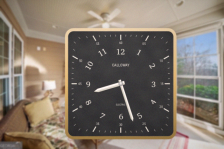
8.27
